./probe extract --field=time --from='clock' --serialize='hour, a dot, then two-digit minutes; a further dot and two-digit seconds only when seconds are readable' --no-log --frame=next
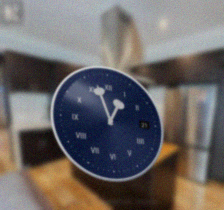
12.57
